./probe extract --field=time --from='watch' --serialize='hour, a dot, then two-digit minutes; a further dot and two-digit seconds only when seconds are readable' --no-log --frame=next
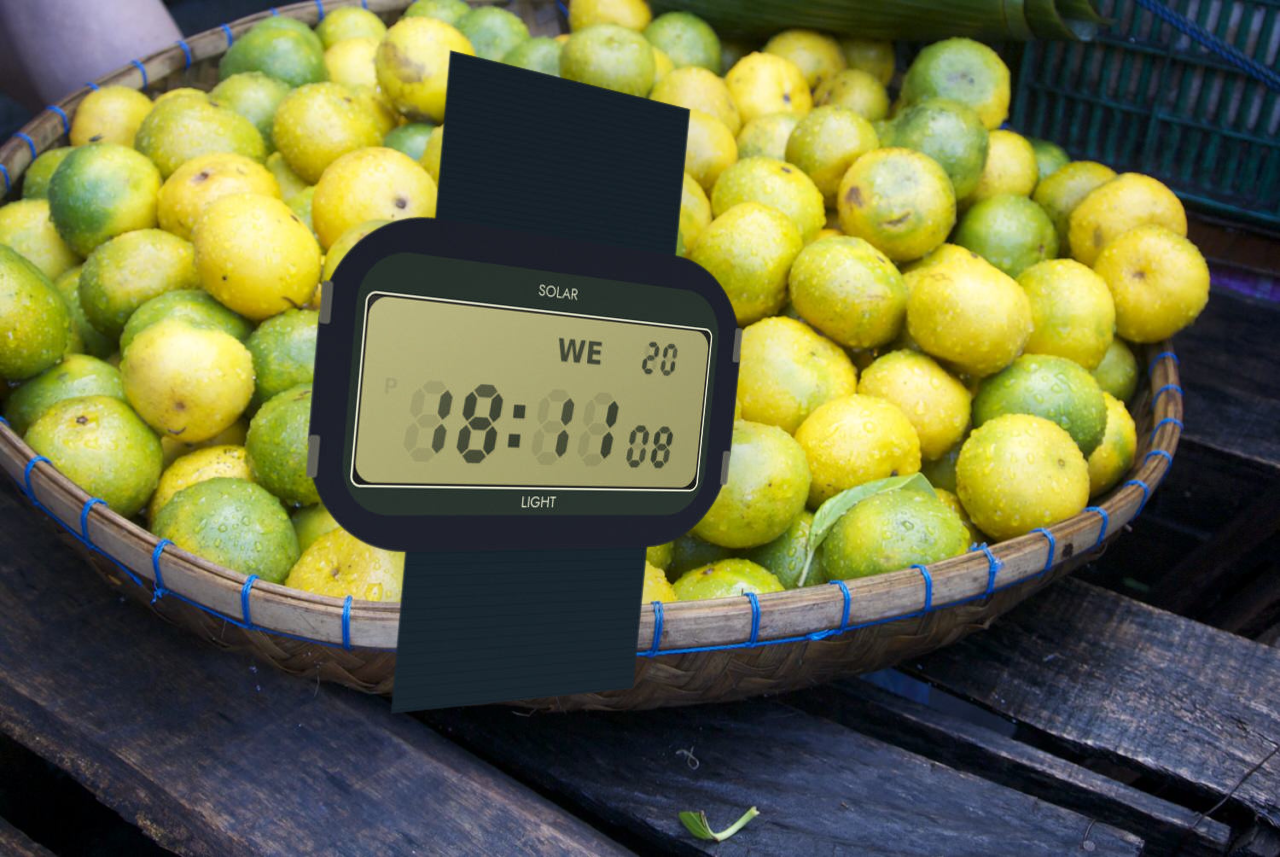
18.11.08
